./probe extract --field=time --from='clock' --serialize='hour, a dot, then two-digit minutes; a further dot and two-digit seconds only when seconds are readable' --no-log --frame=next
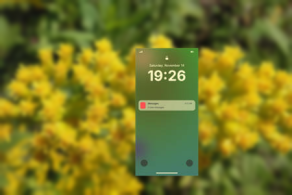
19.26
